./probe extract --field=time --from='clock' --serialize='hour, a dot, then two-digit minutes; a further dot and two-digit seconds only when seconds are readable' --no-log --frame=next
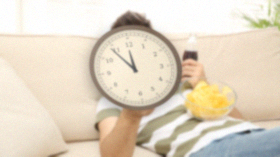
11.54
